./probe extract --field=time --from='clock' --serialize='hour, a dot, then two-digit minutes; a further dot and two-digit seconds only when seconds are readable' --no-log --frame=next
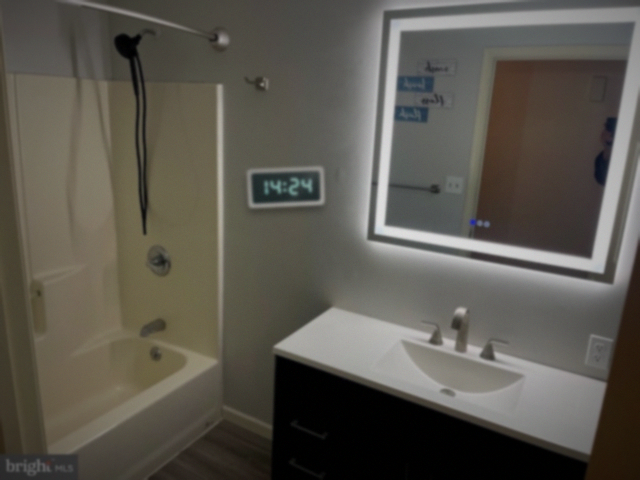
14.24
